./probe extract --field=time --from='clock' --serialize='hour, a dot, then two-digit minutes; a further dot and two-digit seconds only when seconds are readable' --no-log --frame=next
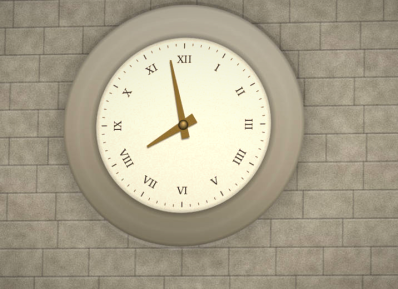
7.58
